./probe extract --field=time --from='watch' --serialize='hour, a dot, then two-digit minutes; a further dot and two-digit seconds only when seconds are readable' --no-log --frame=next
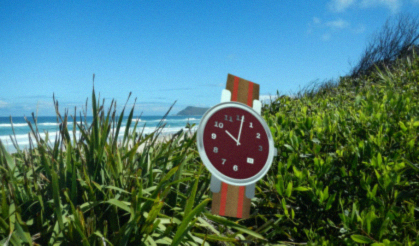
10.01
